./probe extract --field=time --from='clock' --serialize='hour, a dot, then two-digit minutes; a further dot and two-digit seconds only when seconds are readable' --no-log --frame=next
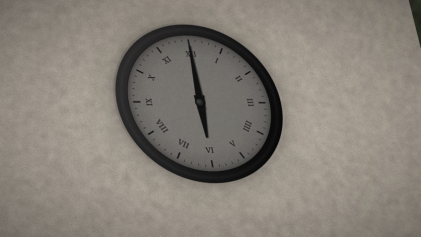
6.00
